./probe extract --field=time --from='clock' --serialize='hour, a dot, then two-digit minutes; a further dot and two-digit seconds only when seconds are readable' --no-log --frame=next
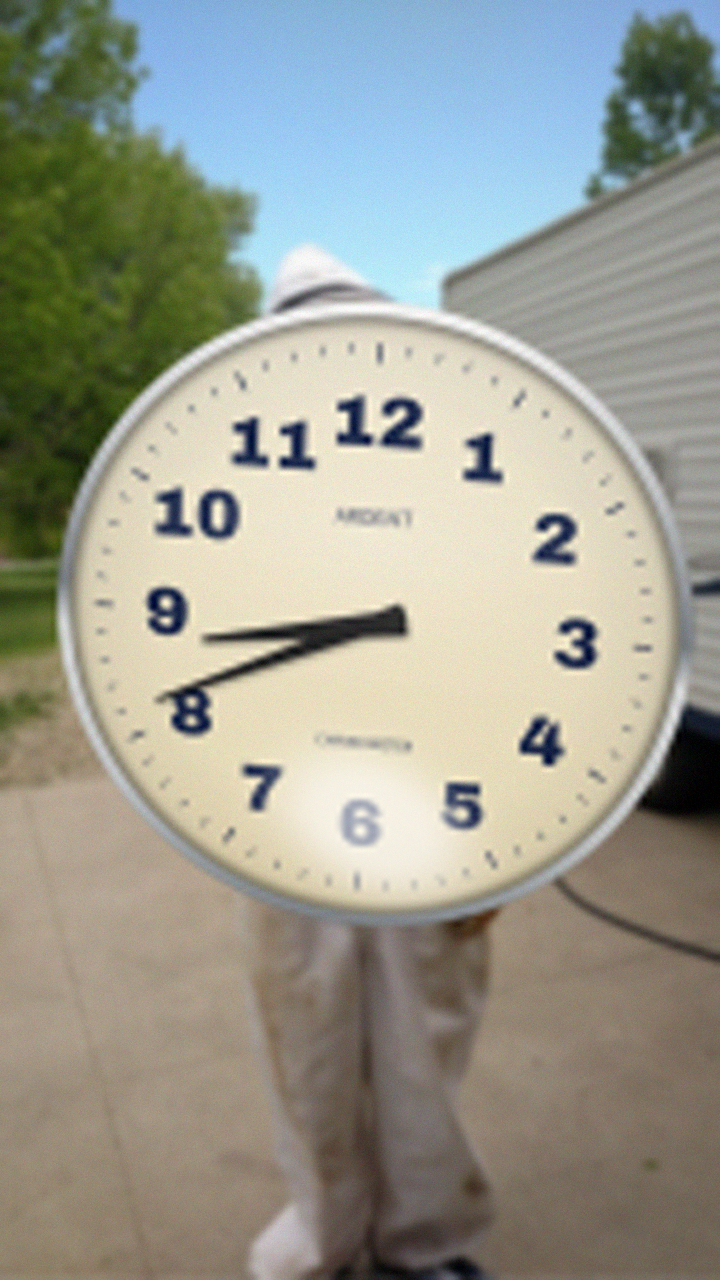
8.41
